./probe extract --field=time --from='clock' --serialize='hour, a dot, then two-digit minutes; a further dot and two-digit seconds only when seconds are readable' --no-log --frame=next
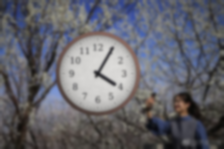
4.05
